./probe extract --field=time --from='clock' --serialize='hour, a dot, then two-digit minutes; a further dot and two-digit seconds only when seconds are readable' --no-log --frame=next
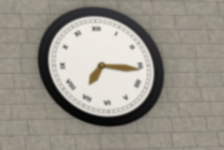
7.16
